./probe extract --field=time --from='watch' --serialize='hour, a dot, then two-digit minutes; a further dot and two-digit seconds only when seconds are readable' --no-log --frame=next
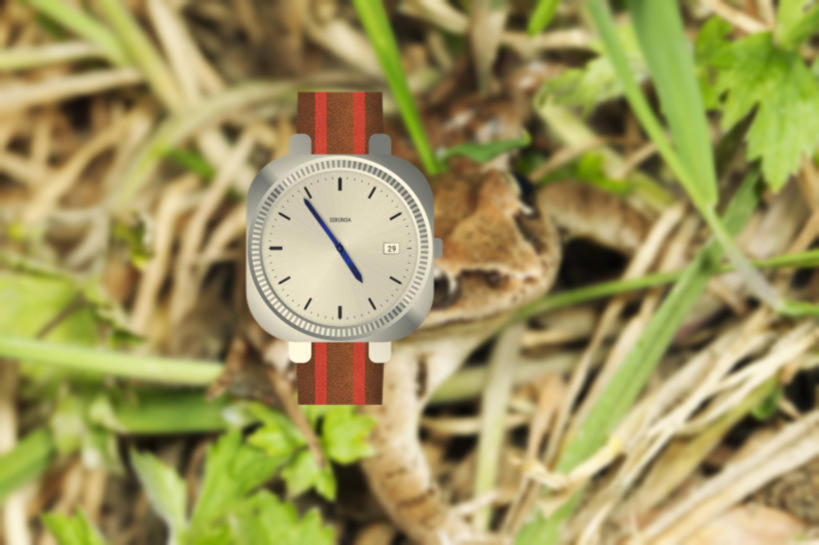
4.54
